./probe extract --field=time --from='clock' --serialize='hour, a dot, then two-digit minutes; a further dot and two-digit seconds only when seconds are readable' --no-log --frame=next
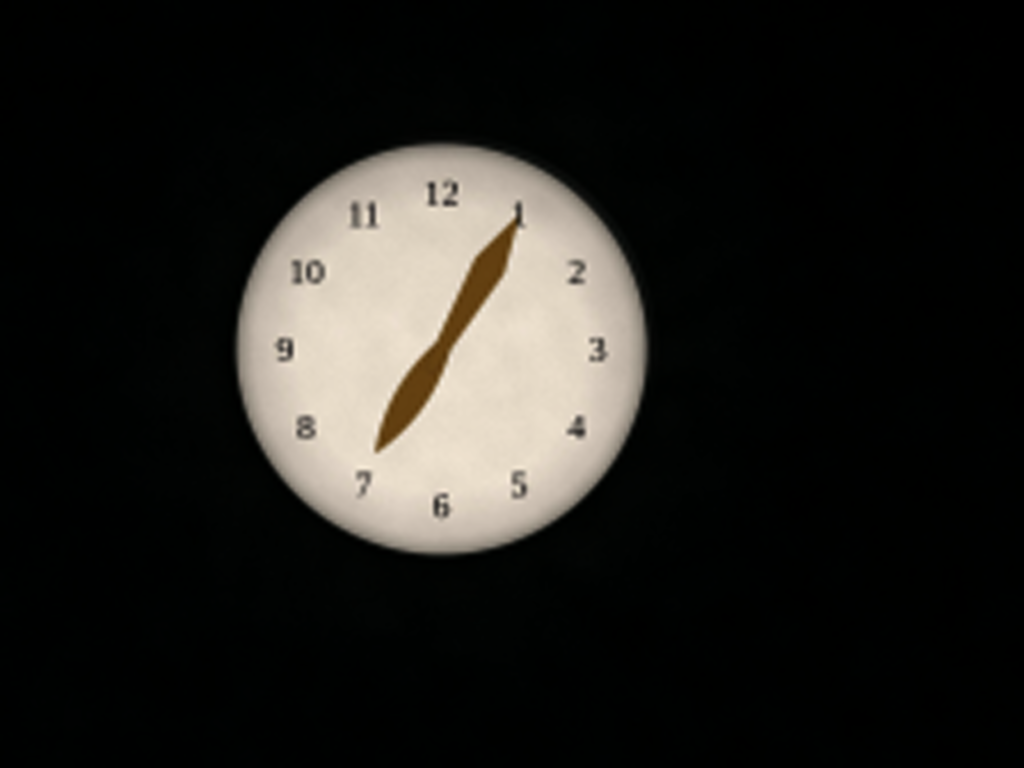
7.05
